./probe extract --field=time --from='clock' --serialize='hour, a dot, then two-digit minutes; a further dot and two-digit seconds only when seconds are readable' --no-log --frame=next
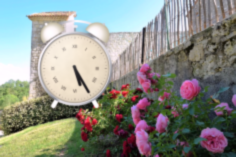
5.25
